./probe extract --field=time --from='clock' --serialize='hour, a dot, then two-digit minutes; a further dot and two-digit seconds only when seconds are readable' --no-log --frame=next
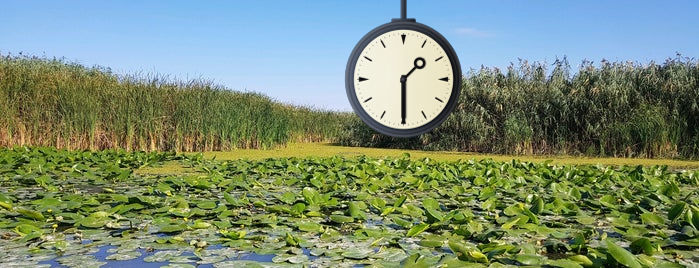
1.30
